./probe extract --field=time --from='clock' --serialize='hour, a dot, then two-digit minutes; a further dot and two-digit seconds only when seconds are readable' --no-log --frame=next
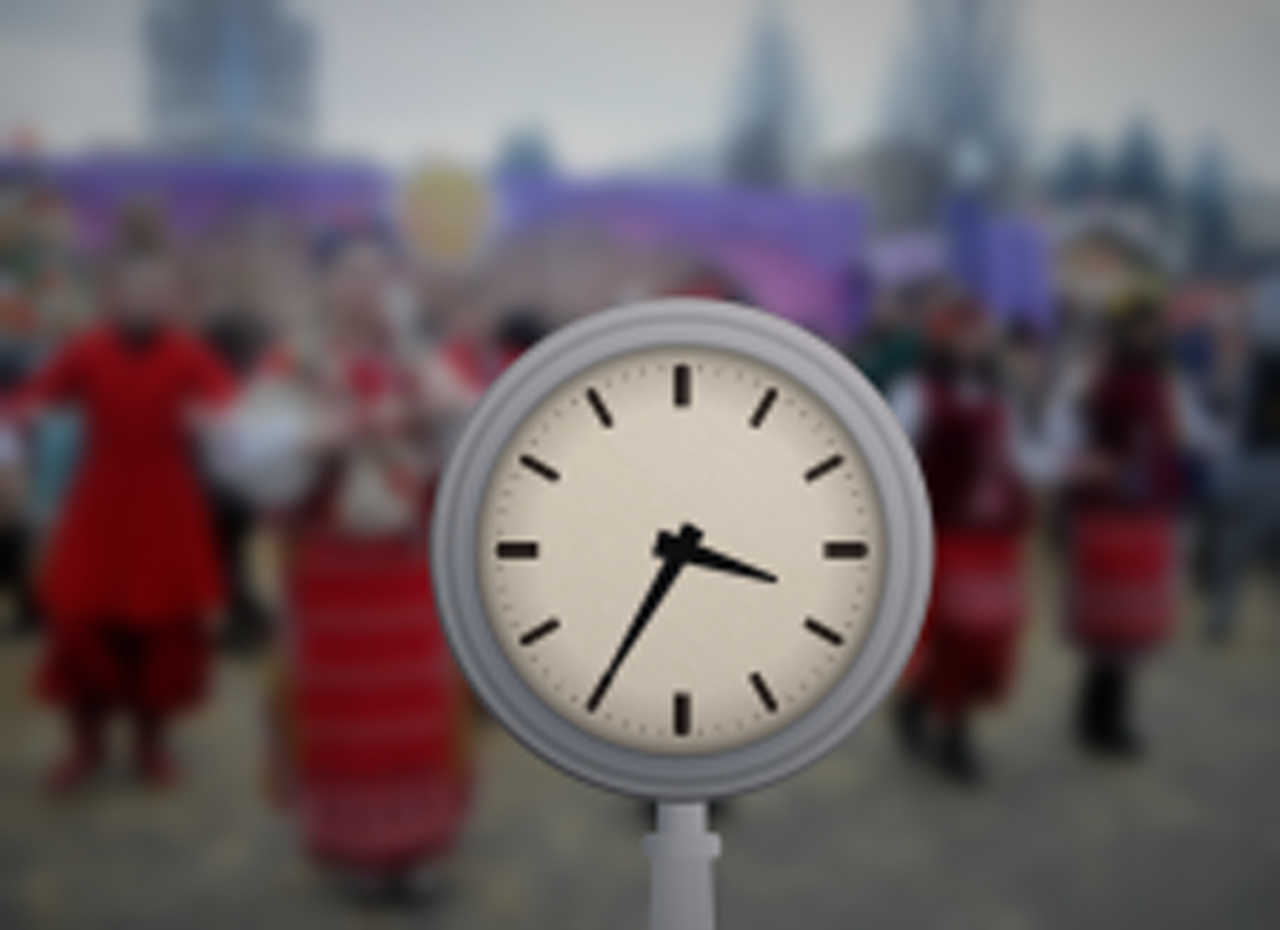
3.35
